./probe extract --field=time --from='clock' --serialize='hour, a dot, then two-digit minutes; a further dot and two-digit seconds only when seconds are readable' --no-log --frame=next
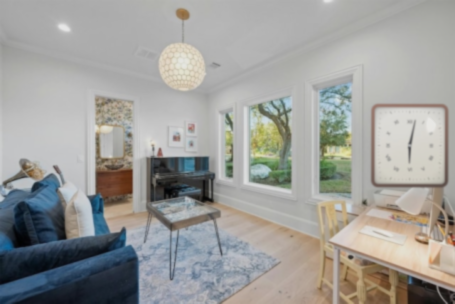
6.02
